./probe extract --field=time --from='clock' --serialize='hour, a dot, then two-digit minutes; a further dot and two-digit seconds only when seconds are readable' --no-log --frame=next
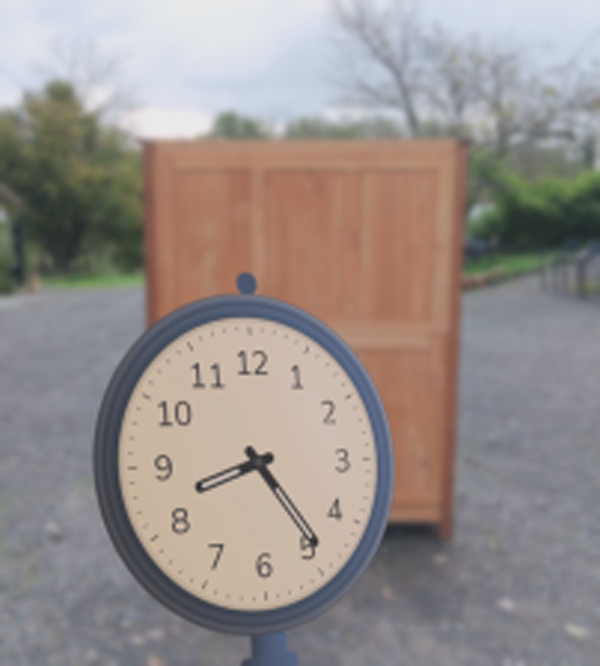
8.24
